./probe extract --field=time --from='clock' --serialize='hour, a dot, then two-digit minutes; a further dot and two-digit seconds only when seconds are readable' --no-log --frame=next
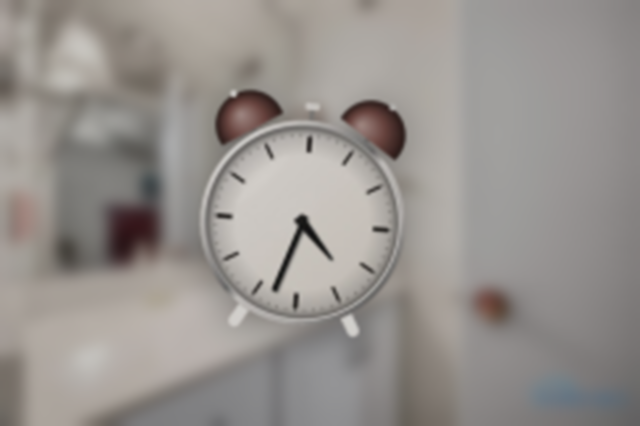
4.33
